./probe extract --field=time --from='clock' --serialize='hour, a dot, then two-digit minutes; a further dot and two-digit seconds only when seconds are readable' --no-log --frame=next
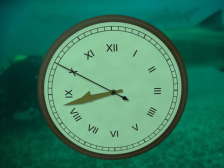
8.42.50
